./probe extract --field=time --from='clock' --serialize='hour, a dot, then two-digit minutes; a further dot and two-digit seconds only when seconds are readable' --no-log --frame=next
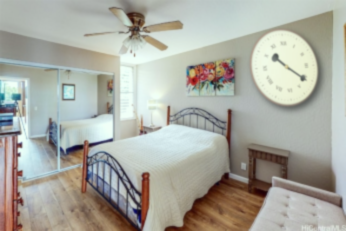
10.21
